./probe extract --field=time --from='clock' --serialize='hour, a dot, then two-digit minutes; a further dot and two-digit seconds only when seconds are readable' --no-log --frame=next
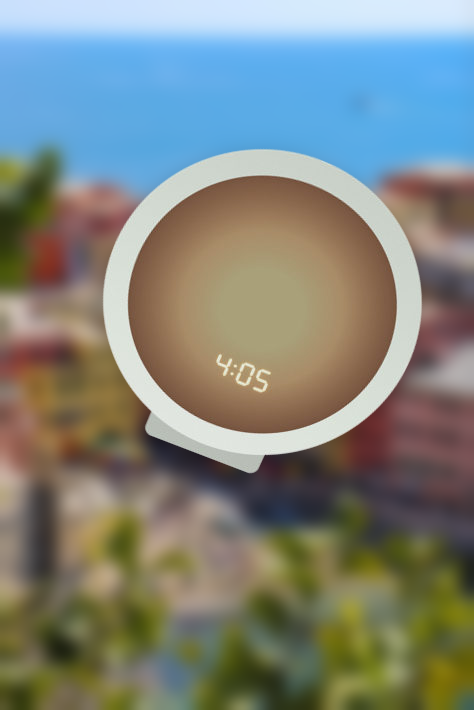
4.05
